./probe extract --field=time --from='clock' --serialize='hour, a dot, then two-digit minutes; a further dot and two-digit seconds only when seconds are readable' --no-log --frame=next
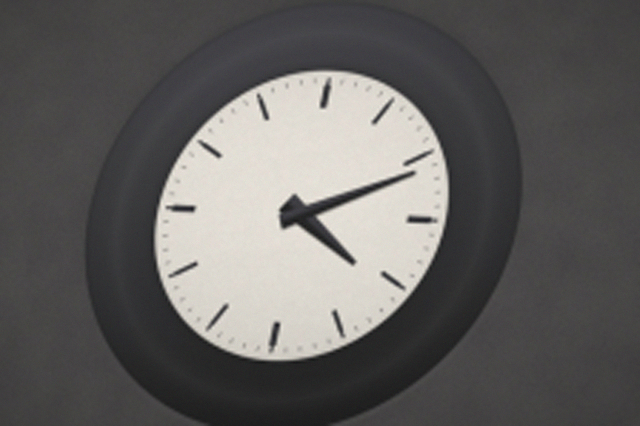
4.11
